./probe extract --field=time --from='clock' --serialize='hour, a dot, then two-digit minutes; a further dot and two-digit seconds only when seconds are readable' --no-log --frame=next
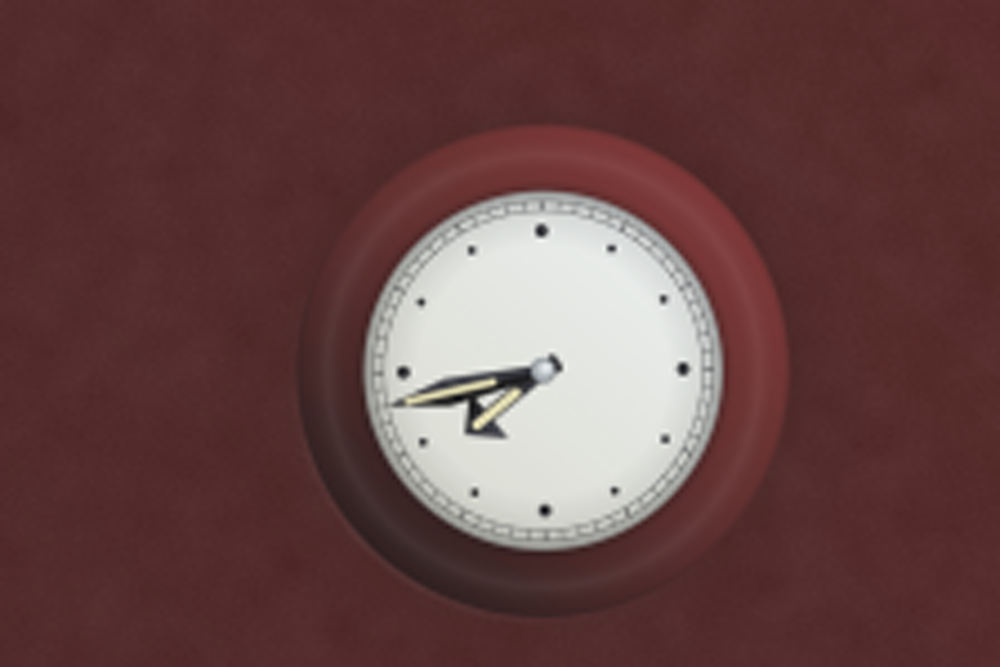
7.43
